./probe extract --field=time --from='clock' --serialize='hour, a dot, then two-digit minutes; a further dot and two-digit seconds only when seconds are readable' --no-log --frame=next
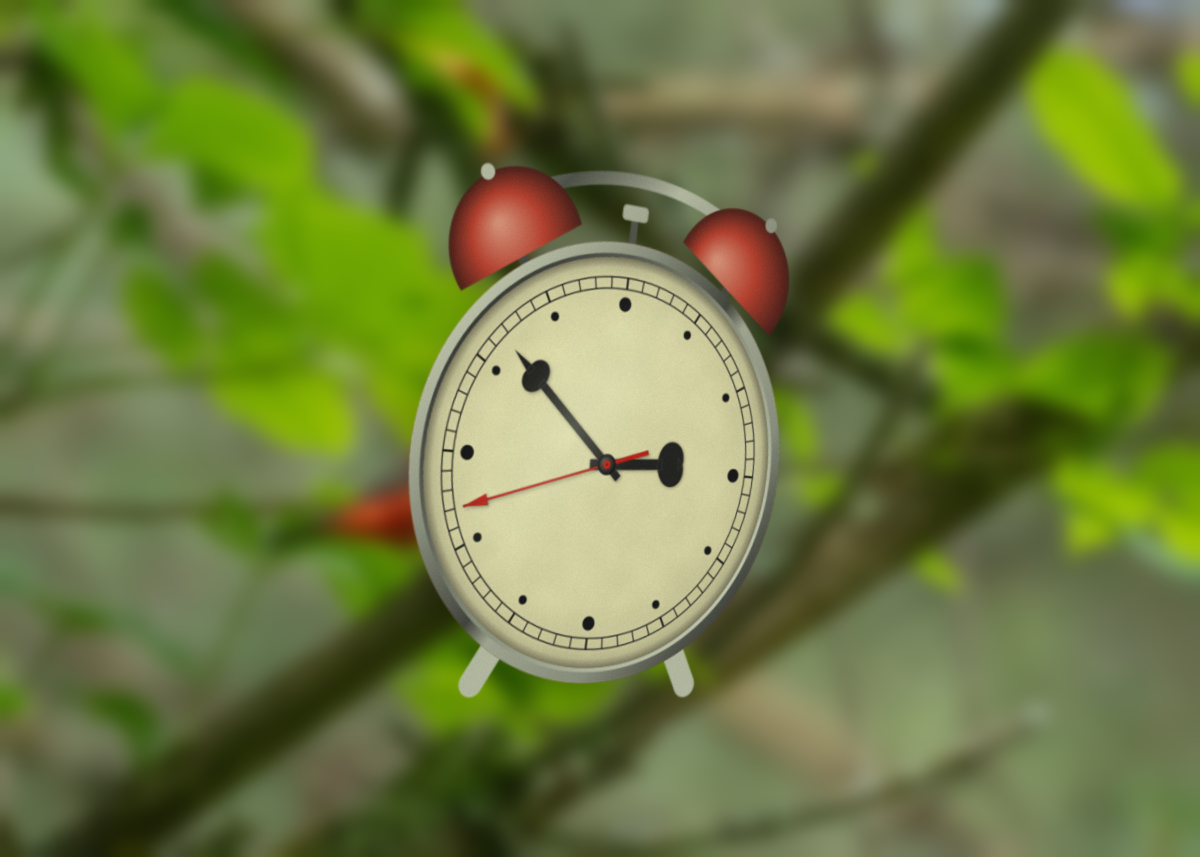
2.51.42
